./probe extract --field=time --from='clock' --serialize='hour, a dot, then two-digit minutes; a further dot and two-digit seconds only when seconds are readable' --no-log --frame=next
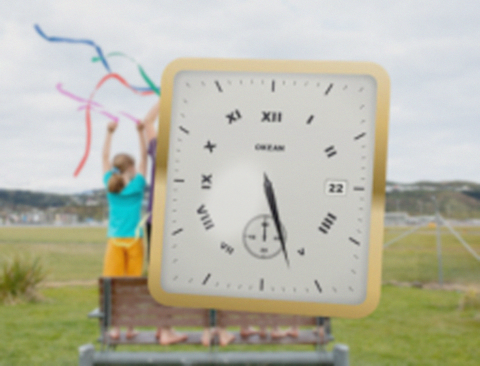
5.27
